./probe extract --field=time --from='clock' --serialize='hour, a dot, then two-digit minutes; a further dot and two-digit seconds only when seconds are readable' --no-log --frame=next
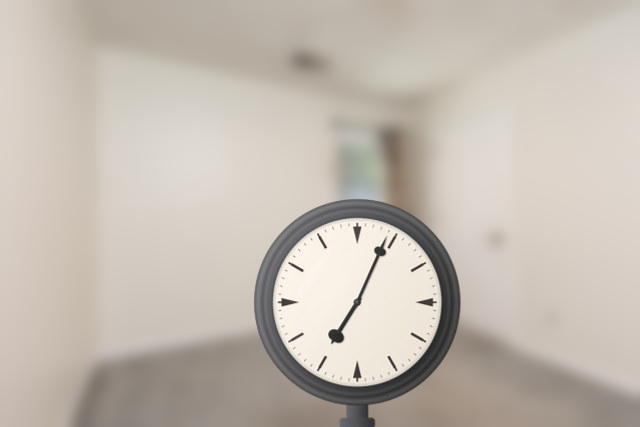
7.04
